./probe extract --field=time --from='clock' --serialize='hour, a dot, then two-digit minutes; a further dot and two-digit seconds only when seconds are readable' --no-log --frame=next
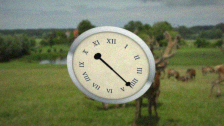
10.22
